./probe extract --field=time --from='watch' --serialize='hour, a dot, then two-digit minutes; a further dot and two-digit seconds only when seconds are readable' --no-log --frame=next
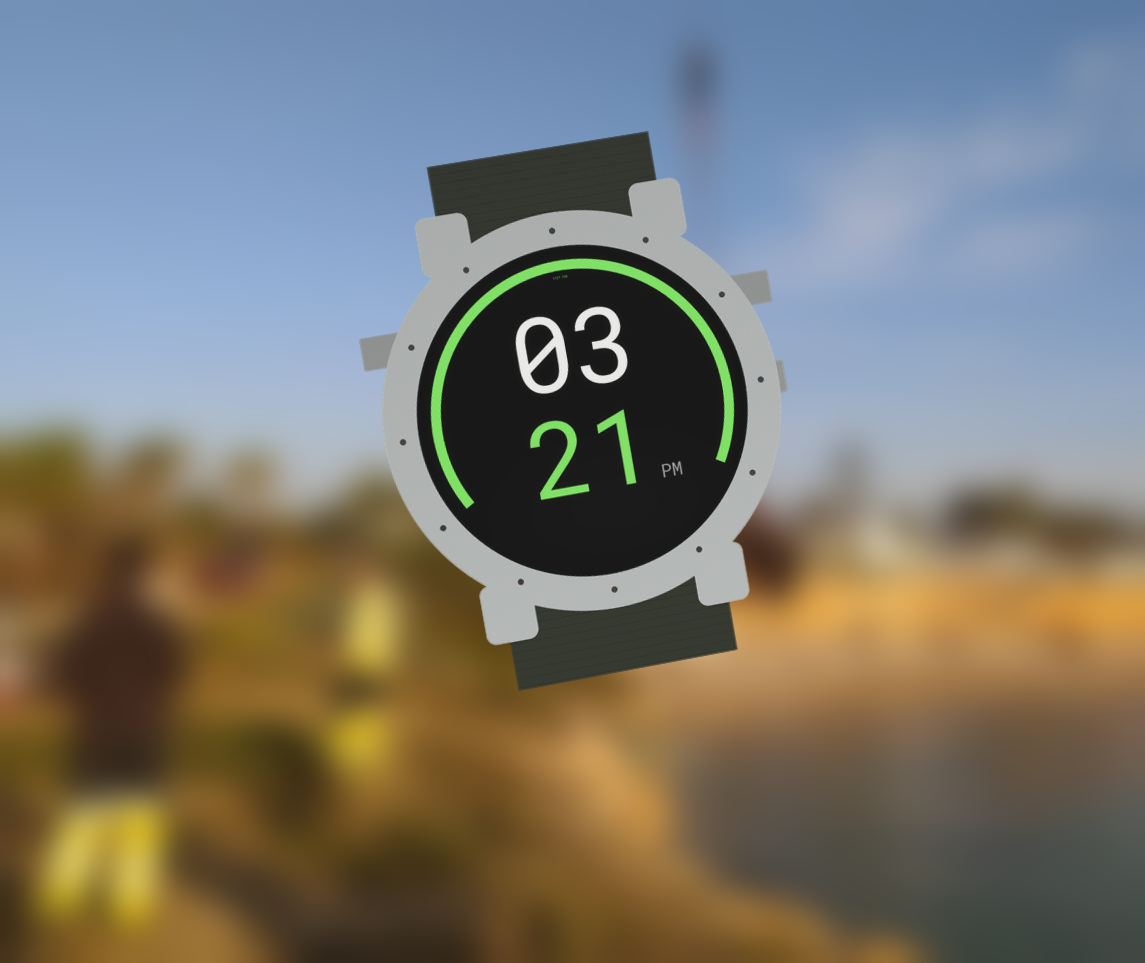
3.21
